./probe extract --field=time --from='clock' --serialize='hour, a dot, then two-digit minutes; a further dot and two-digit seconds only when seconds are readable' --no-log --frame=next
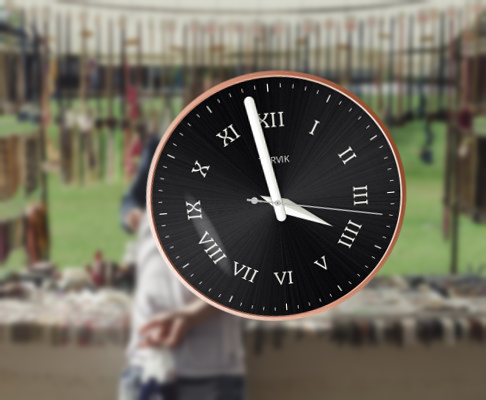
3.58.17
